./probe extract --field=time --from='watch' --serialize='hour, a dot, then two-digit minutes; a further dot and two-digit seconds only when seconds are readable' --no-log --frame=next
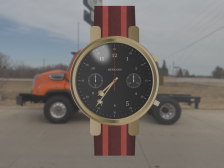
7.36
